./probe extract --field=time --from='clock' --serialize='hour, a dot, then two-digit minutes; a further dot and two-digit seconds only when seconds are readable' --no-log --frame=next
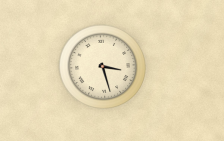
3.28
